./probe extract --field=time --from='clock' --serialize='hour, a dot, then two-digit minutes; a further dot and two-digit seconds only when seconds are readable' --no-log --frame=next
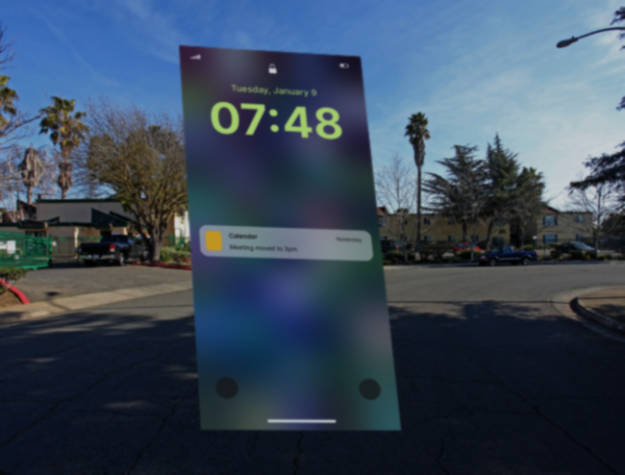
7.48
